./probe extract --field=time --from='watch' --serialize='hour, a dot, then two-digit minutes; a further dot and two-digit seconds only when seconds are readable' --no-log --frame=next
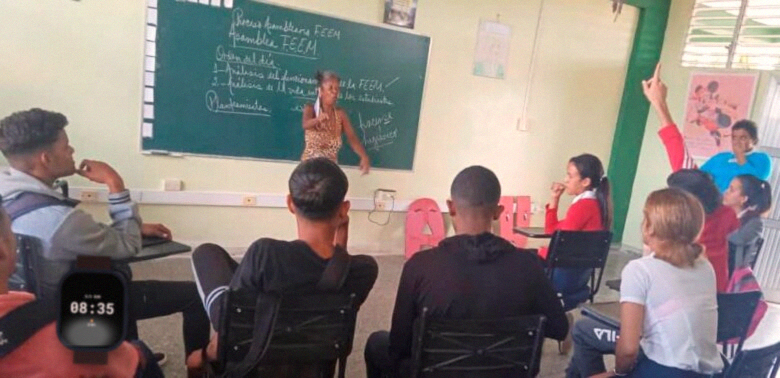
8.35
